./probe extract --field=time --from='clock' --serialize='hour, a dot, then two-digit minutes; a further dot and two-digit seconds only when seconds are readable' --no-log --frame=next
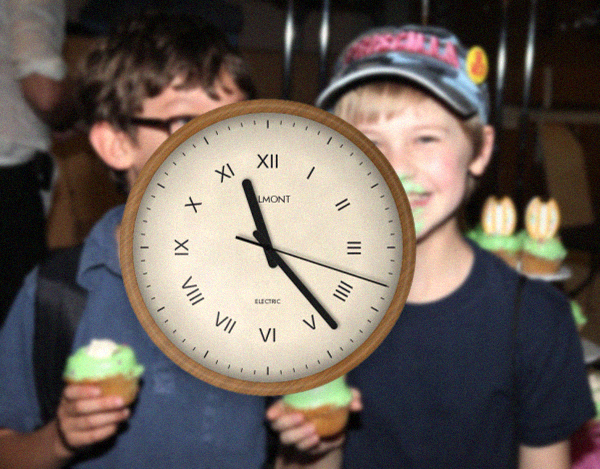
11.23.18
